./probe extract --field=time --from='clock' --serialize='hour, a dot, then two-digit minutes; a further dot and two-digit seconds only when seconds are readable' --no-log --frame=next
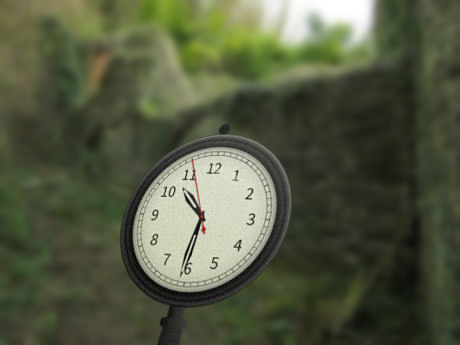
10.30.56
